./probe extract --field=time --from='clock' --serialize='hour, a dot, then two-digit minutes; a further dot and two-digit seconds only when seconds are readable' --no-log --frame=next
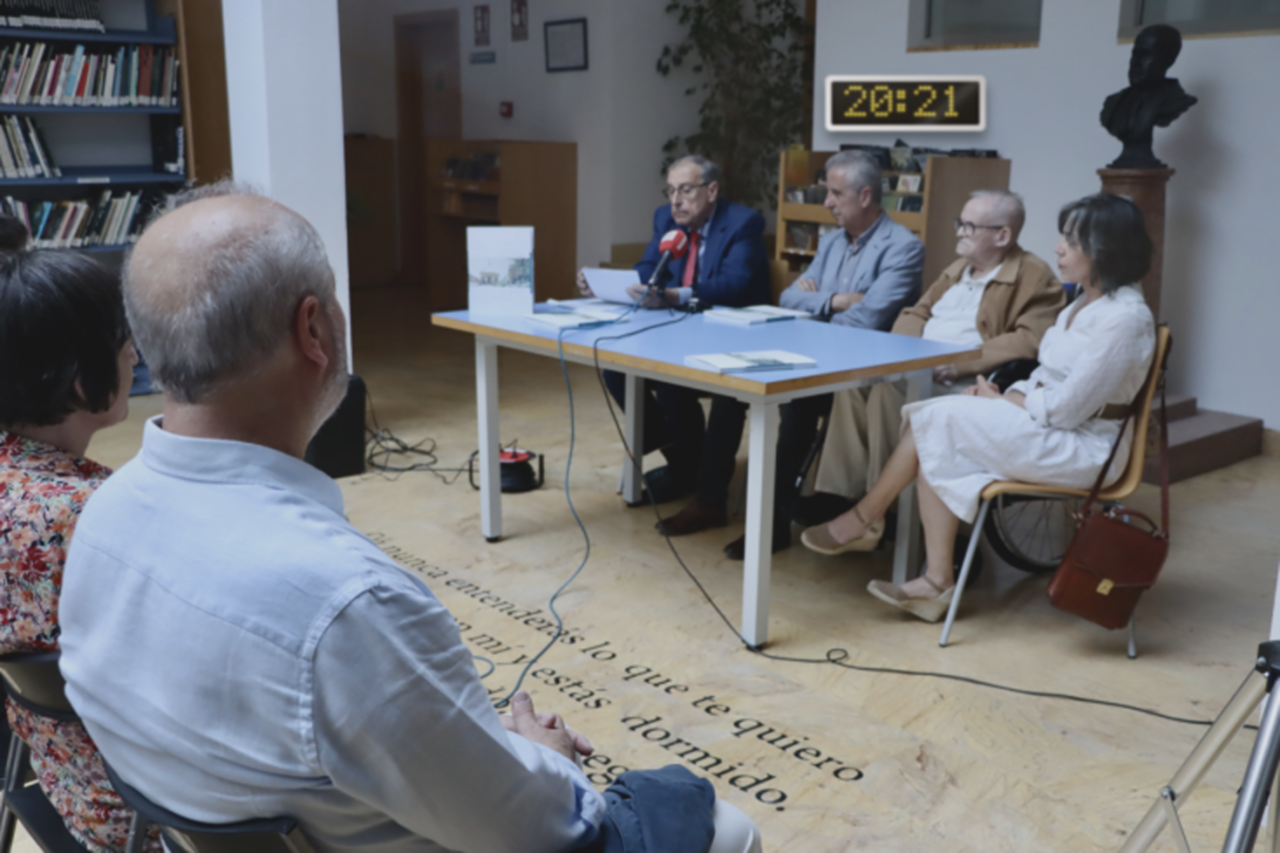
20.21
